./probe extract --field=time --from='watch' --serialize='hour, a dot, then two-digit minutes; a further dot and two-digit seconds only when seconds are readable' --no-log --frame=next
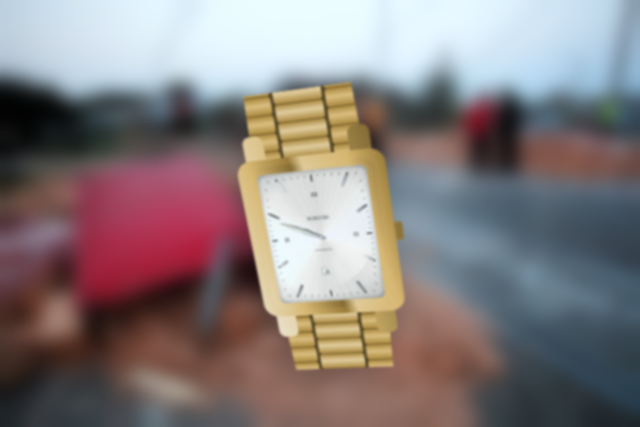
9.49
